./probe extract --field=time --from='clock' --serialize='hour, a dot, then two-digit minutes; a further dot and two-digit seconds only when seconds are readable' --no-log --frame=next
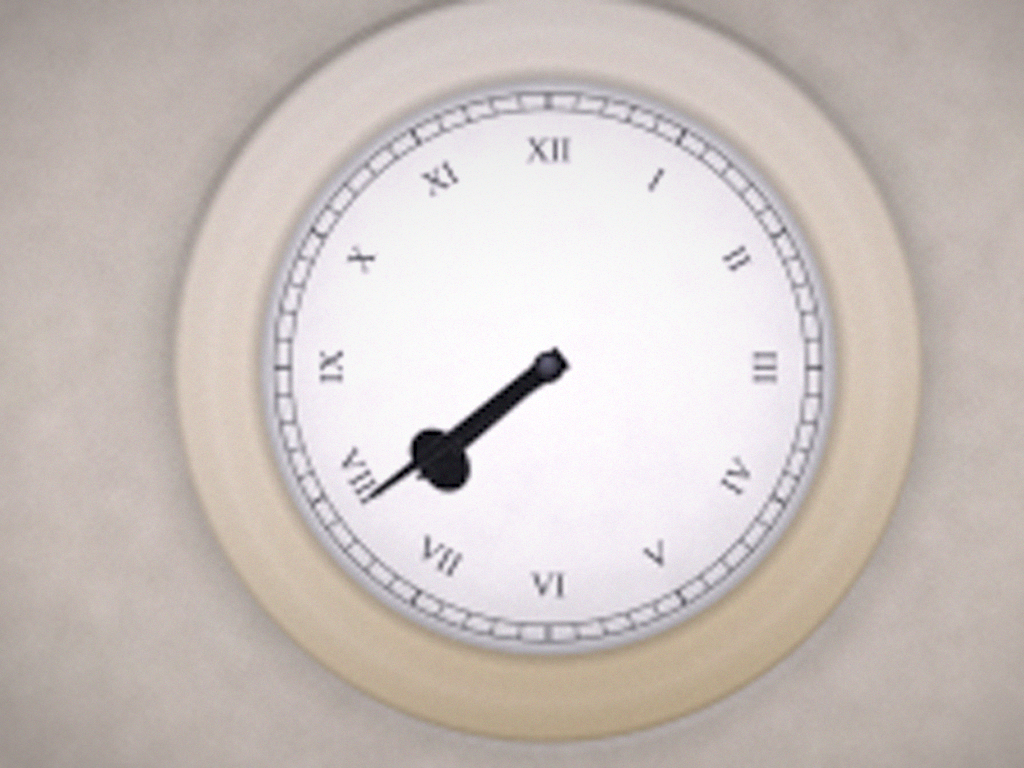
7.39
